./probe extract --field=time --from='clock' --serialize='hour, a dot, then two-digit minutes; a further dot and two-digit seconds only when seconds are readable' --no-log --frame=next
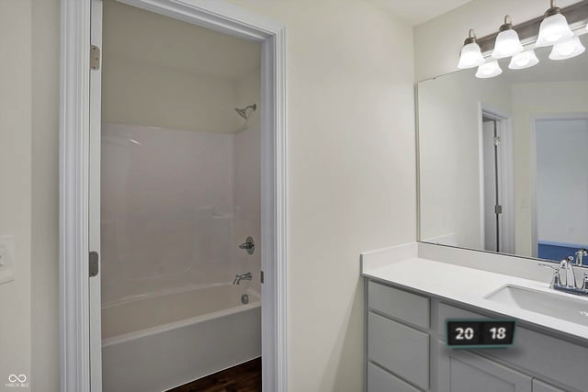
20.18
